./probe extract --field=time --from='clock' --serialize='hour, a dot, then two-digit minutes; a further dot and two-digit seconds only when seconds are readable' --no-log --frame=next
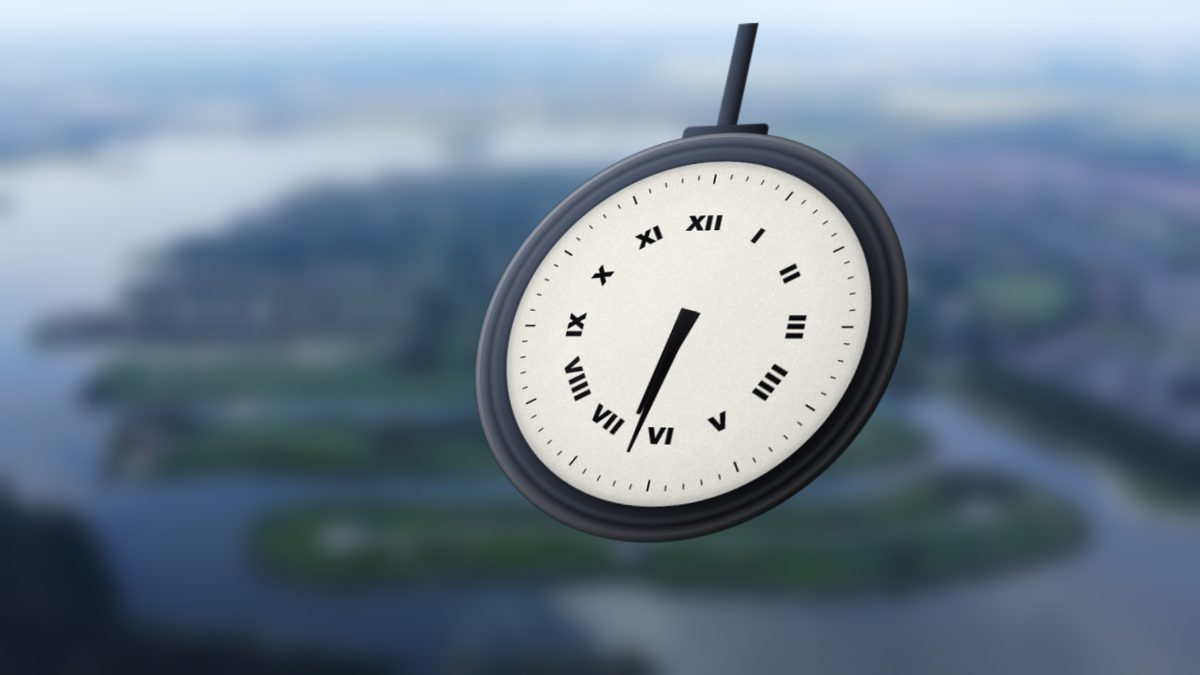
6.32
